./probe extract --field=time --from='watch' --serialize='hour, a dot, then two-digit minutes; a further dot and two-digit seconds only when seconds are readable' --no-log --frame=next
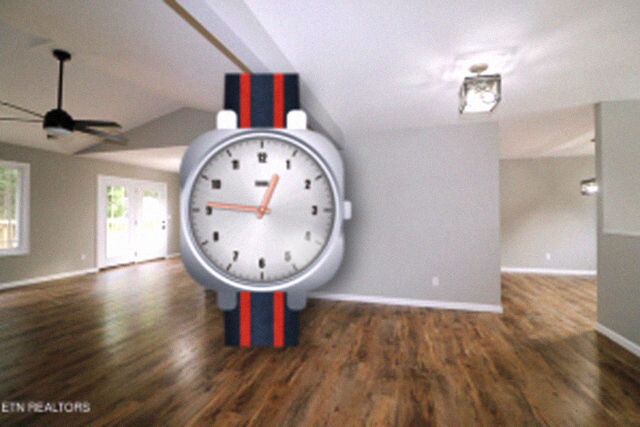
12.46
